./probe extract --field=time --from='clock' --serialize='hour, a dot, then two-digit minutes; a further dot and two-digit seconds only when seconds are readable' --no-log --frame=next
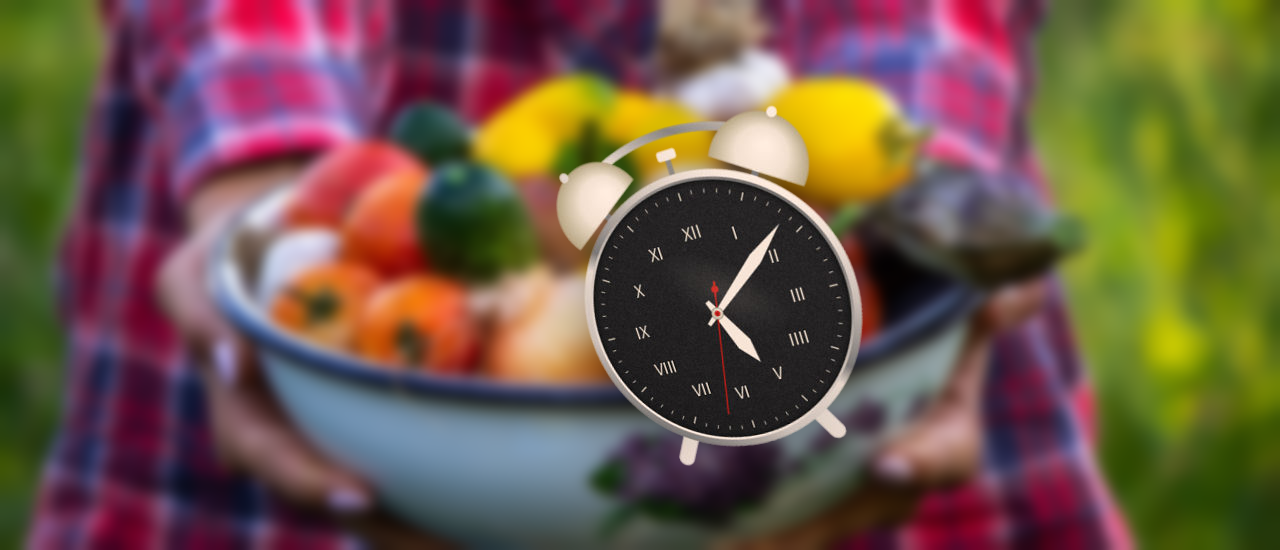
5.08.32
